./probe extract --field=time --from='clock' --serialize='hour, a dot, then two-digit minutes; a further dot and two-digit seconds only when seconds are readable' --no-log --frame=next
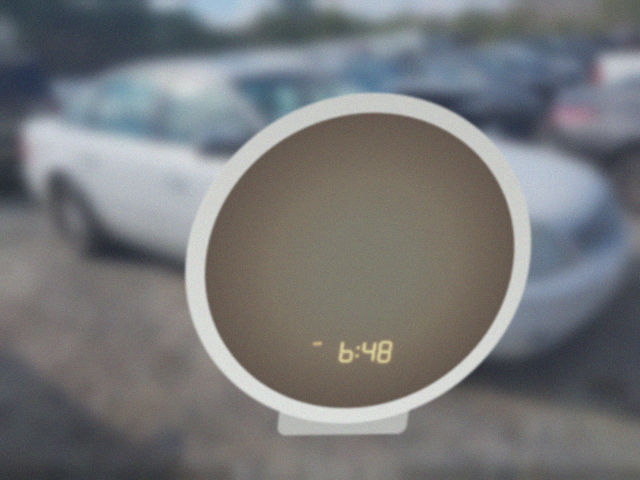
6.48
